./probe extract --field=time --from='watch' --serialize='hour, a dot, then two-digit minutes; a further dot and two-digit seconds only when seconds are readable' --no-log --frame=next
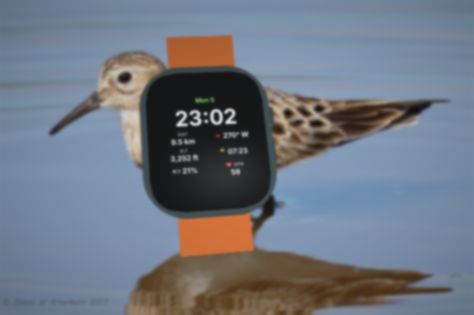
23.02
